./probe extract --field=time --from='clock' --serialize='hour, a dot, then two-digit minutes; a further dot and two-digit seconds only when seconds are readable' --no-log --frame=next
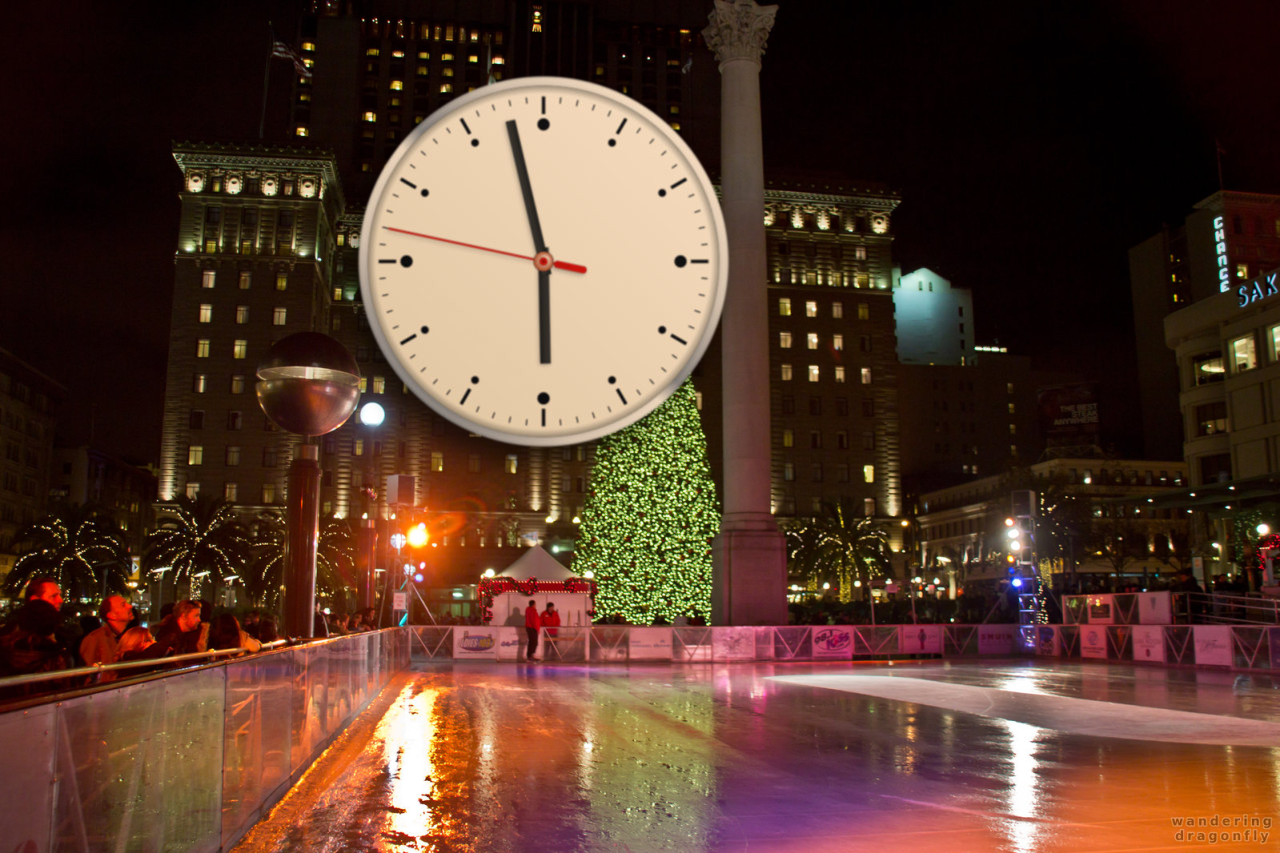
5.57.47
